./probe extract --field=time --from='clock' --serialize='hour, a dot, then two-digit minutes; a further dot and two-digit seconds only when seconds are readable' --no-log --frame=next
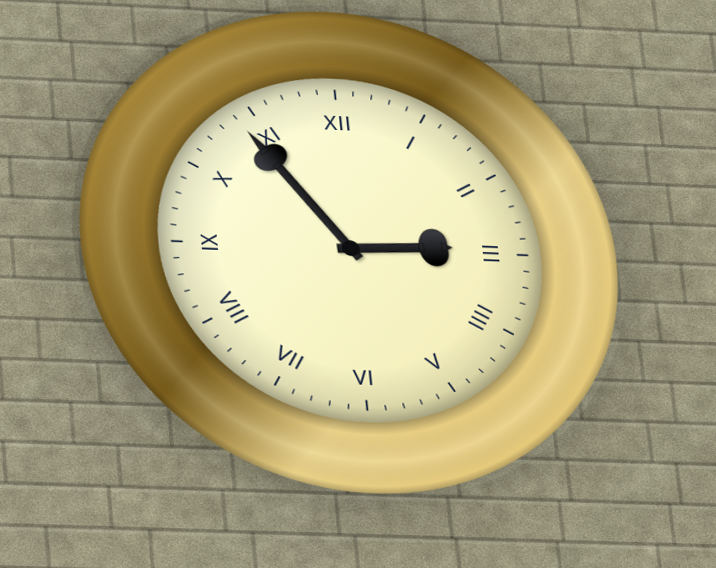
2.54
